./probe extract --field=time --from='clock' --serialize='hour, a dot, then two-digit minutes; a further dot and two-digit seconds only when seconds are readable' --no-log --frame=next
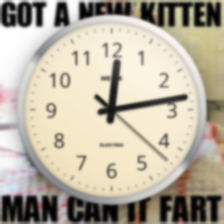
12.13.22
